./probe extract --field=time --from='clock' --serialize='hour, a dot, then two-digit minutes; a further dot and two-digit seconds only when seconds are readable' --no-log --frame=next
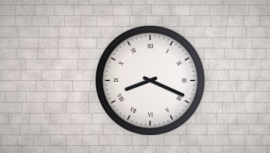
8.19
